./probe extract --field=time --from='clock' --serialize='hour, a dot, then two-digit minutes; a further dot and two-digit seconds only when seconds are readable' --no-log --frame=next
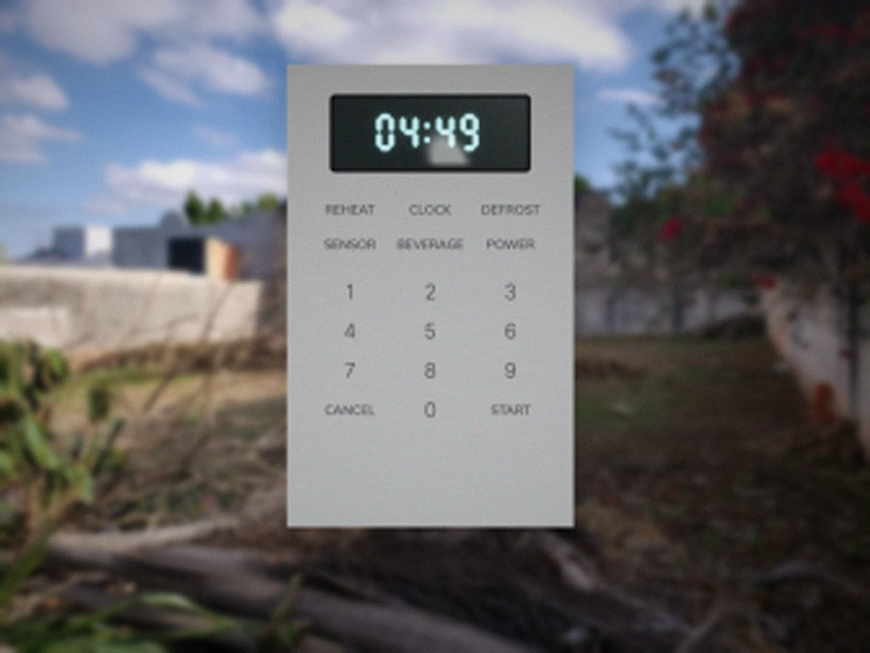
4.49
